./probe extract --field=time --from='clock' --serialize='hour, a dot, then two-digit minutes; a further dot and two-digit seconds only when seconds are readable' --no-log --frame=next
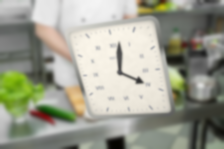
4.02
